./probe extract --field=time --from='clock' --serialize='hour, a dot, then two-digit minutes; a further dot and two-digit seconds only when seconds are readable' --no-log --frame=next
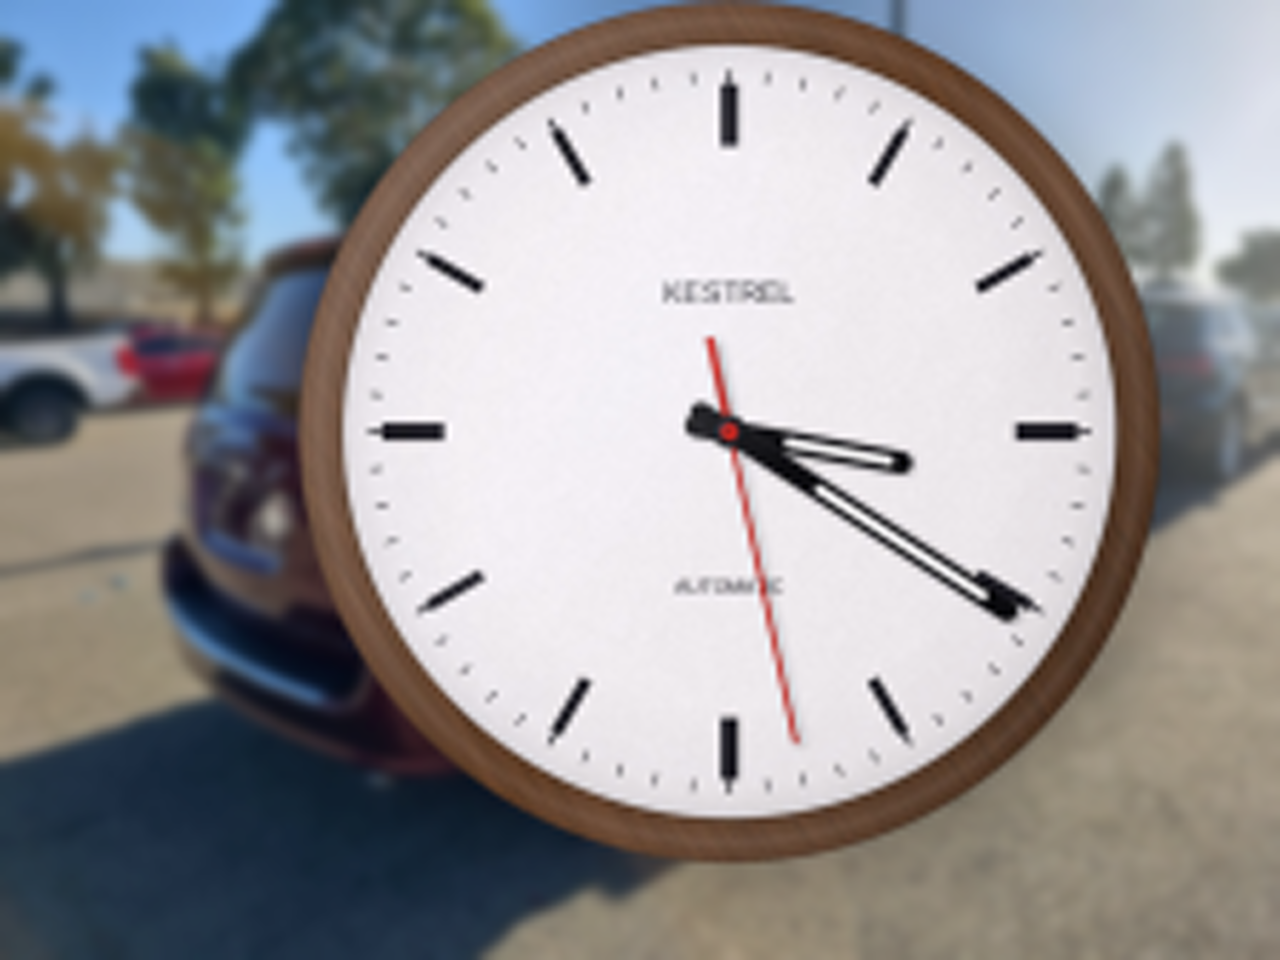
3.20.28
